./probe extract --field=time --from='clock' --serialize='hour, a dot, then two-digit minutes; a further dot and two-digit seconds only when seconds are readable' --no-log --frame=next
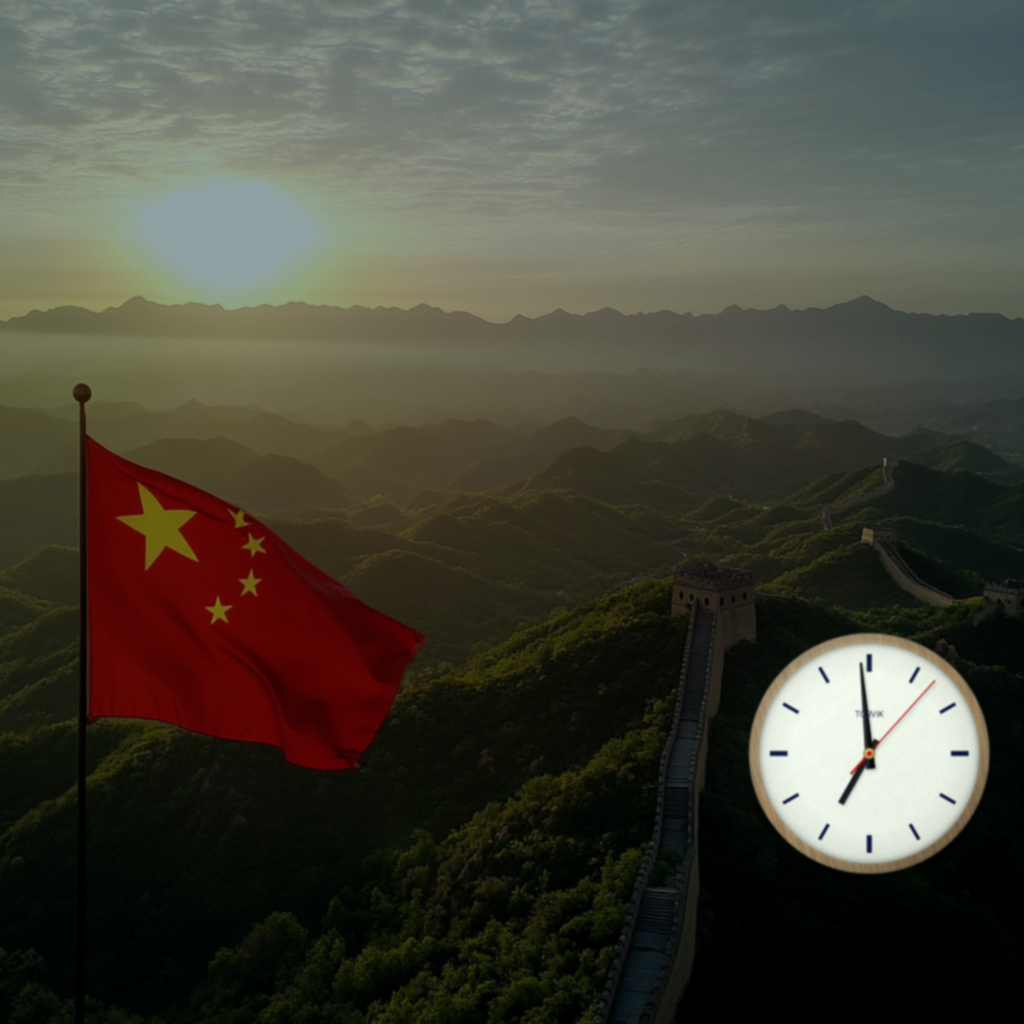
6.59.07
